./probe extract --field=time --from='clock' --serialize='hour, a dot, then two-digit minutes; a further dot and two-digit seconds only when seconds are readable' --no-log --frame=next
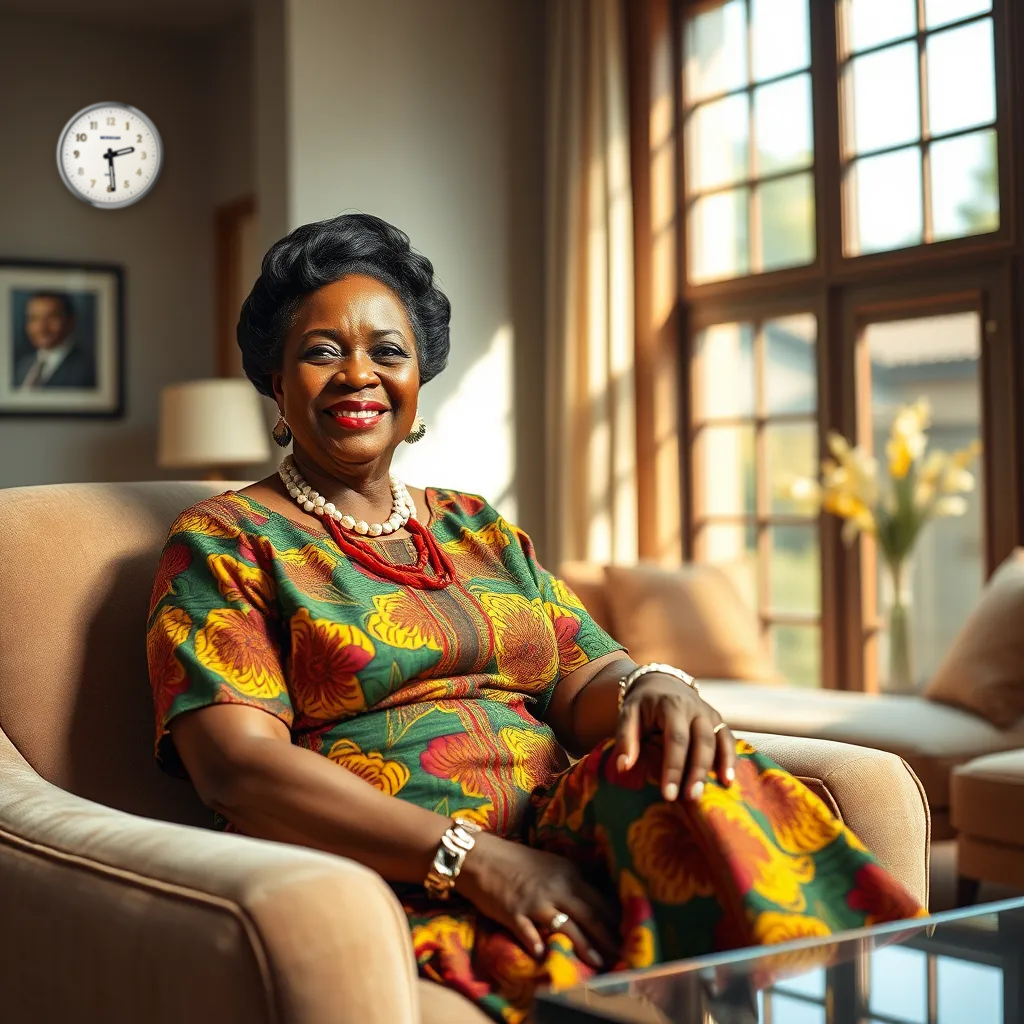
2.29
